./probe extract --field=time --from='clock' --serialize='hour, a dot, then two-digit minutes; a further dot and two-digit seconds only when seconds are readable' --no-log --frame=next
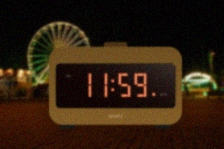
11.59
